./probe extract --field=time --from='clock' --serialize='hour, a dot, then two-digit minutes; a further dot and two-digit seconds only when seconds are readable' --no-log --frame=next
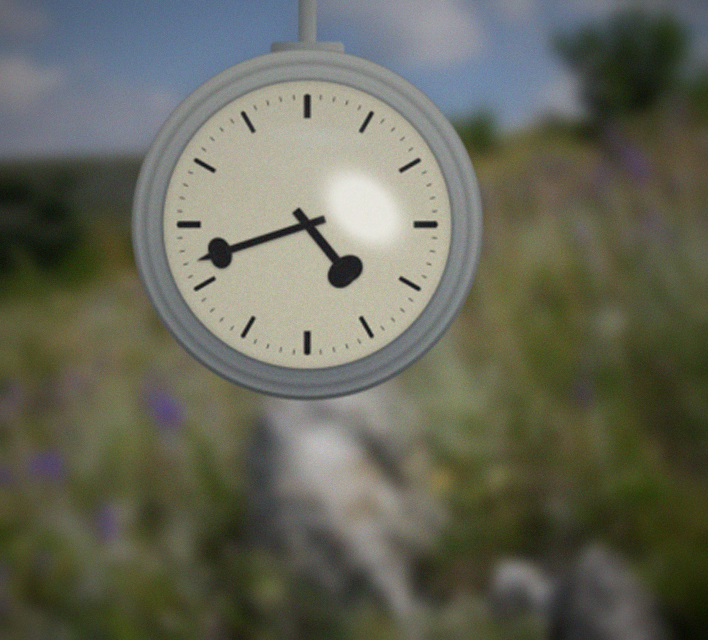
4.42
